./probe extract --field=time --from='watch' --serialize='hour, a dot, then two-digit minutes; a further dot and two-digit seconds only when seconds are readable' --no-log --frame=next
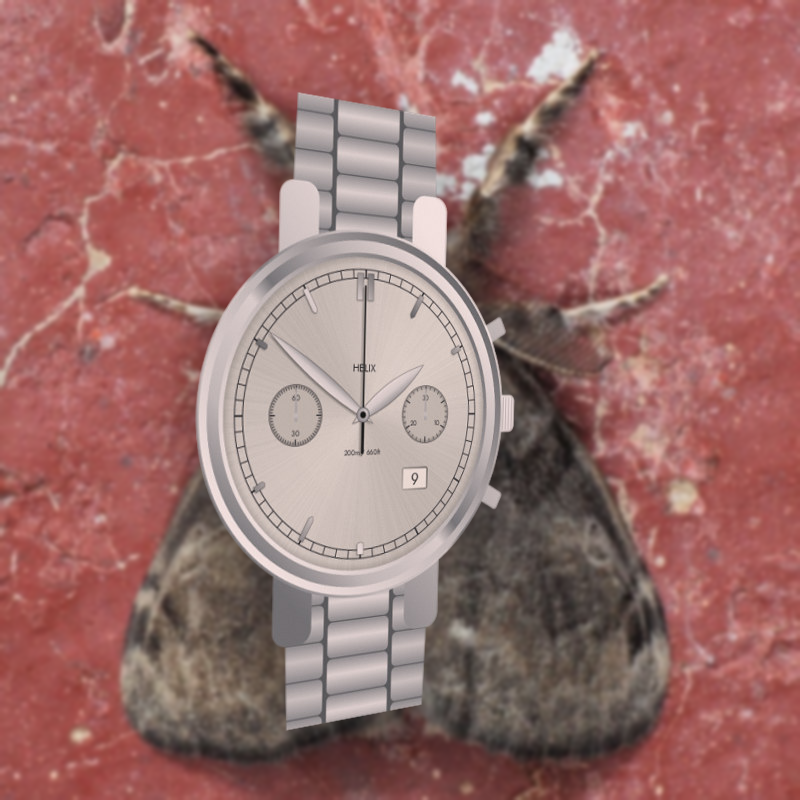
1.51
